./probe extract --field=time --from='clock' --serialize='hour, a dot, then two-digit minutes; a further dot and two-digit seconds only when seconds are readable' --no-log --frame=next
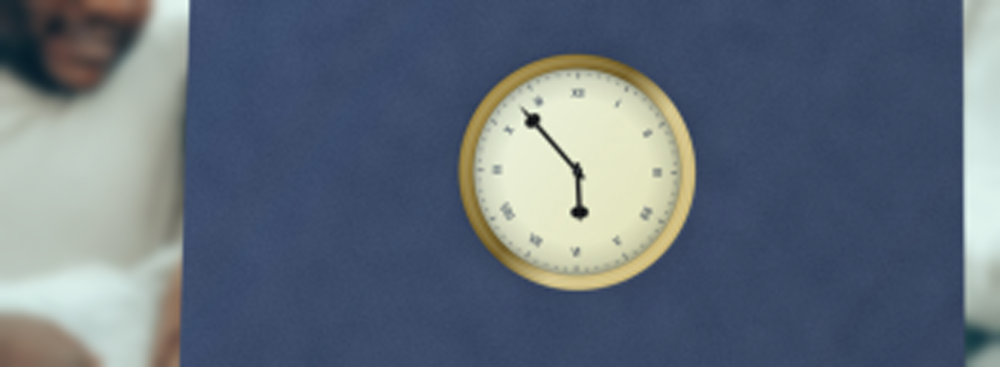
5.53
